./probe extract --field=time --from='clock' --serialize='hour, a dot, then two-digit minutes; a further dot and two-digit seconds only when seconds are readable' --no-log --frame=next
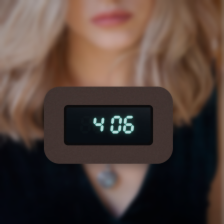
4.06
